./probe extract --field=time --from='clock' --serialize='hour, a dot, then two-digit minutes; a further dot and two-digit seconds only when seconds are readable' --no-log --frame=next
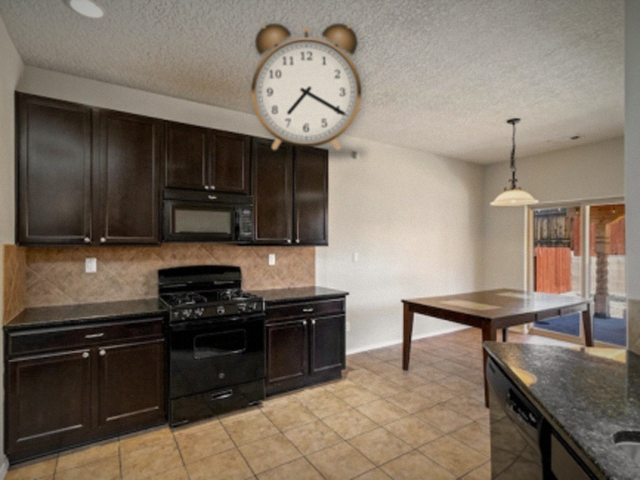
7.20
